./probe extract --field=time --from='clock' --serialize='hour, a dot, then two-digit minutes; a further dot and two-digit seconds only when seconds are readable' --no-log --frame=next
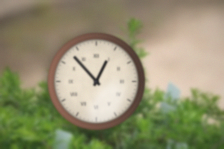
12.53
